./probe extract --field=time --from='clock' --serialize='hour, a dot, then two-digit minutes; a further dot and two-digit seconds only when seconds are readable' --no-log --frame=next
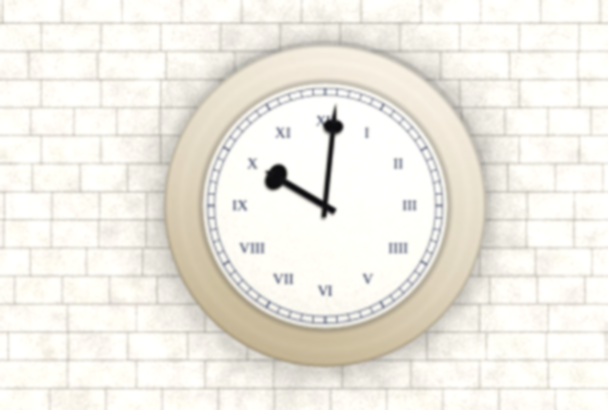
10.01
